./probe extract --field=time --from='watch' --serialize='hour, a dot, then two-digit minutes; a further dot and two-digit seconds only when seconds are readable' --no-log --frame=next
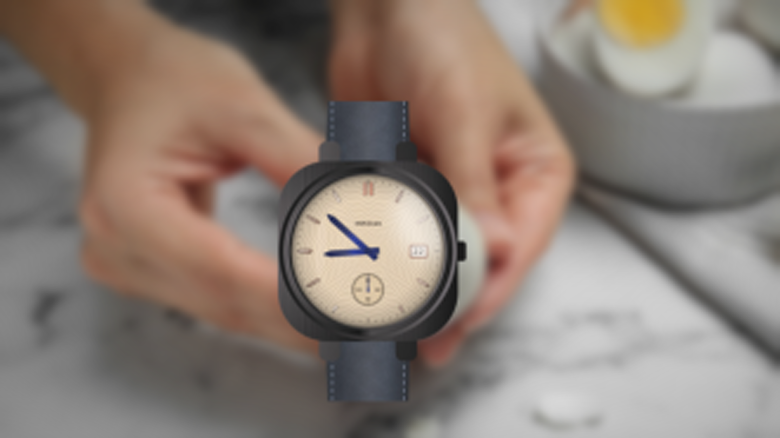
8.52
